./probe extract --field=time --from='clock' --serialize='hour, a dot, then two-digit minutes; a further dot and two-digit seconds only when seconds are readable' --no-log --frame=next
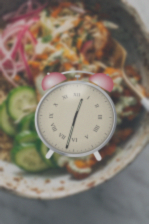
12.32
